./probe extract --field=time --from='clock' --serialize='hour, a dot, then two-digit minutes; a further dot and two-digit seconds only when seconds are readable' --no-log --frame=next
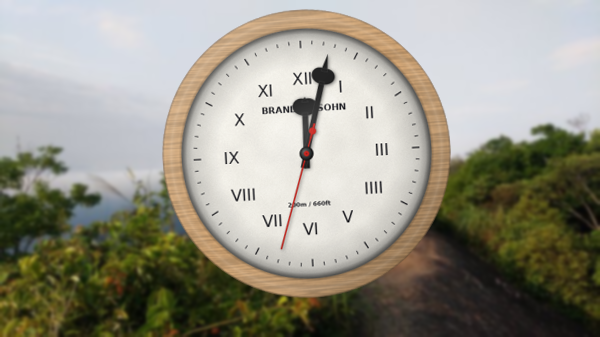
12.02.33
